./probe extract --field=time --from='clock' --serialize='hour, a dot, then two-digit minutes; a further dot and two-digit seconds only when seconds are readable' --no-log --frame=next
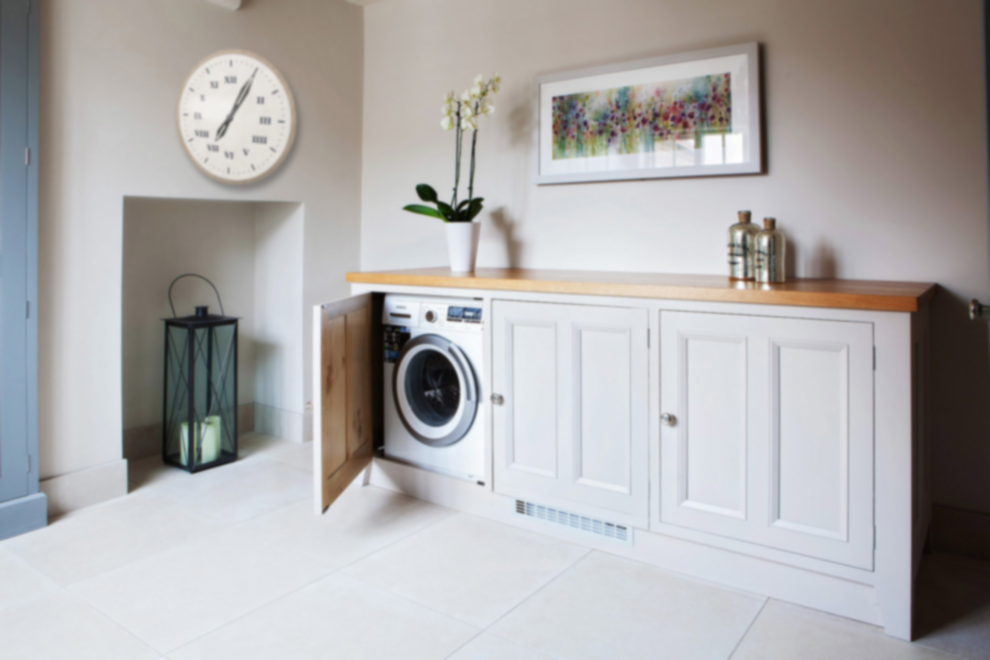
7.05
